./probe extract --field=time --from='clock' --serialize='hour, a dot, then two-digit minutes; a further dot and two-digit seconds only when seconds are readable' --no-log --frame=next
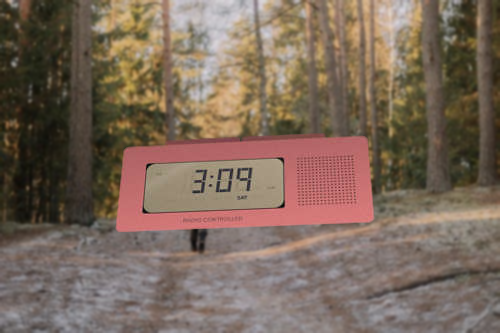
3.09
